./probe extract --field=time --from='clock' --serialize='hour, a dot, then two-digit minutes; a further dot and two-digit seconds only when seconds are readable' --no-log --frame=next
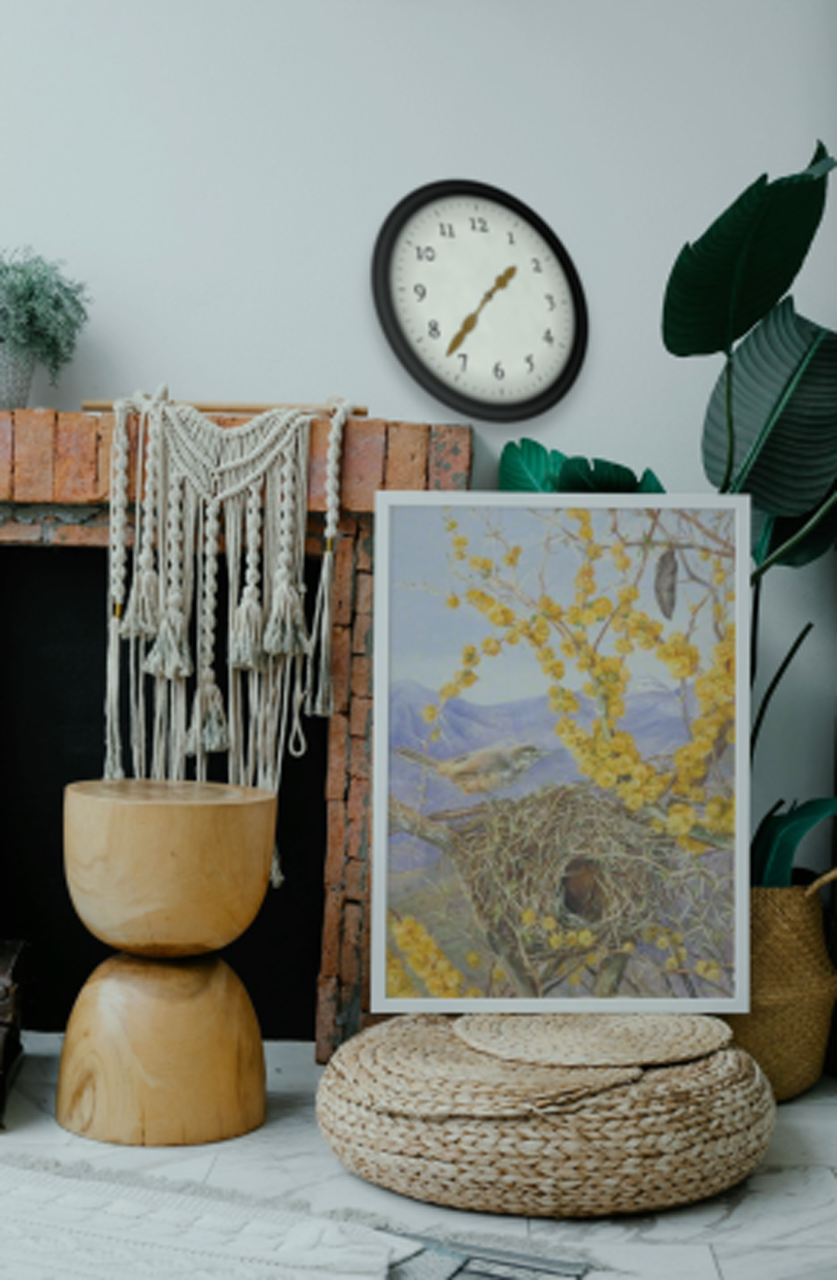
1.37
